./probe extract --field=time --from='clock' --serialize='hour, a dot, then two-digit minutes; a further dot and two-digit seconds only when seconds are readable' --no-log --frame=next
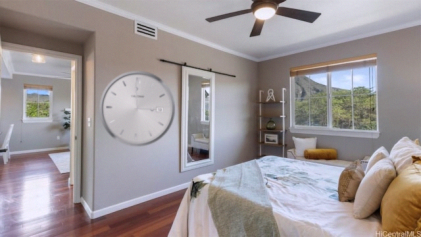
2.59
